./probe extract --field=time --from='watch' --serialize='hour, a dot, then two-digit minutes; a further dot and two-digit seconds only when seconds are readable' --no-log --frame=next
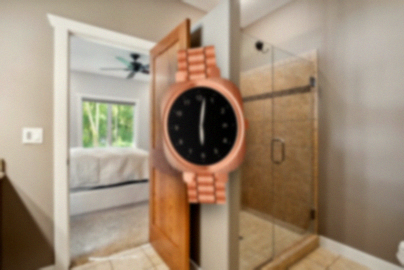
6.02
